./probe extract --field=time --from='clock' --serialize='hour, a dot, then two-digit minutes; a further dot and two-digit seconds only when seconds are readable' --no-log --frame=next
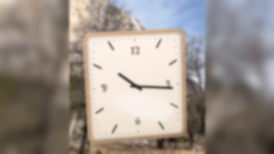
10.16
